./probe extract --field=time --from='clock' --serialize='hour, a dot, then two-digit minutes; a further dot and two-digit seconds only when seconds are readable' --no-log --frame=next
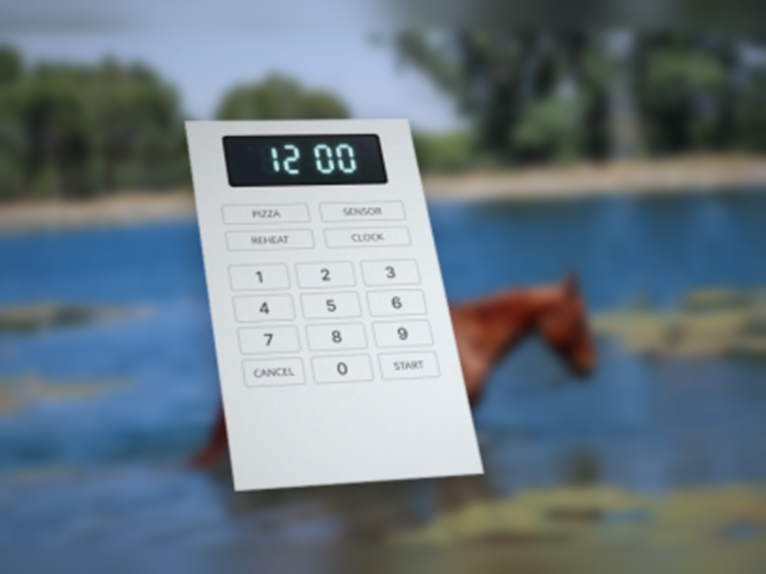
12.00
